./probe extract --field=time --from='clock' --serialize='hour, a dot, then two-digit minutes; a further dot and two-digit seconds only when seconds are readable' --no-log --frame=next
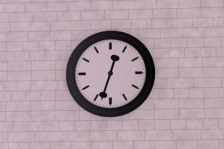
12.33
